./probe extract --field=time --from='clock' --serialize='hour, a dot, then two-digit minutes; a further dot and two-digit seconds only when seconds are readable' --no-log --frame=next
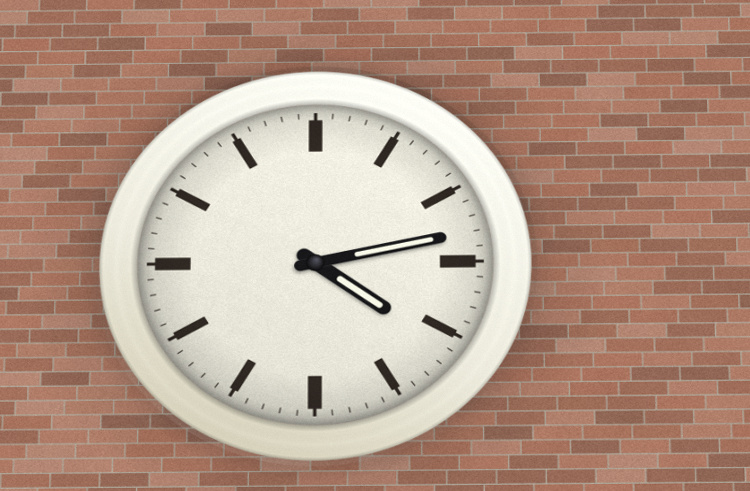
4.13
